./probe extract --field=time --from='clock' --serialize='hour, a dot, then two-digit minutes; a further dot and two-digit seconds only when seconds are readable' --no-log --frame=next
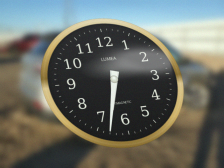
6.33
